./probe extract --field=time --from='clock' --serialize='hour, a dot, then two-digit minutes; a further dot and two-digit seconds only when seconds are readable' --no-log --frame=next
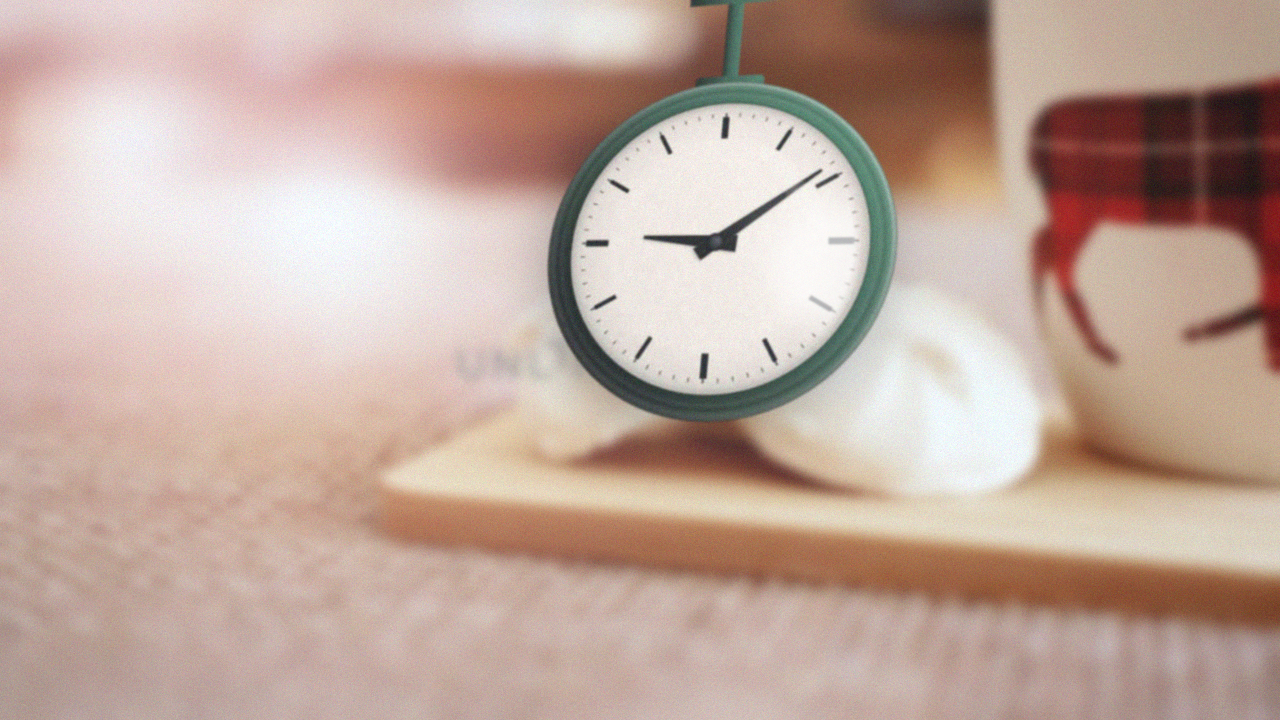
9.09
